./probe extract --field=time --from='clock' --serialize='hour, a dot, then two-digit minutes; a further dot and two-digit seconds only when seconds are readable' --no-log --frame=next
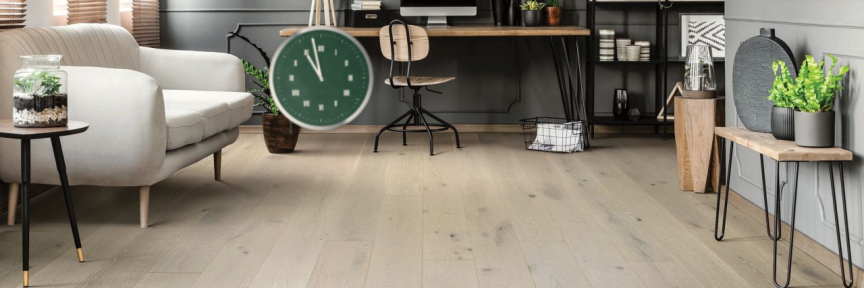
10.58
